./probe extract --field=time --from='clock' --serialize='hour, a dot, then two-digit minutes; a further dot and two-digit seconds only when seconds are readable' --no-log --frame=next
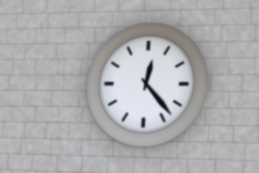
12.23
